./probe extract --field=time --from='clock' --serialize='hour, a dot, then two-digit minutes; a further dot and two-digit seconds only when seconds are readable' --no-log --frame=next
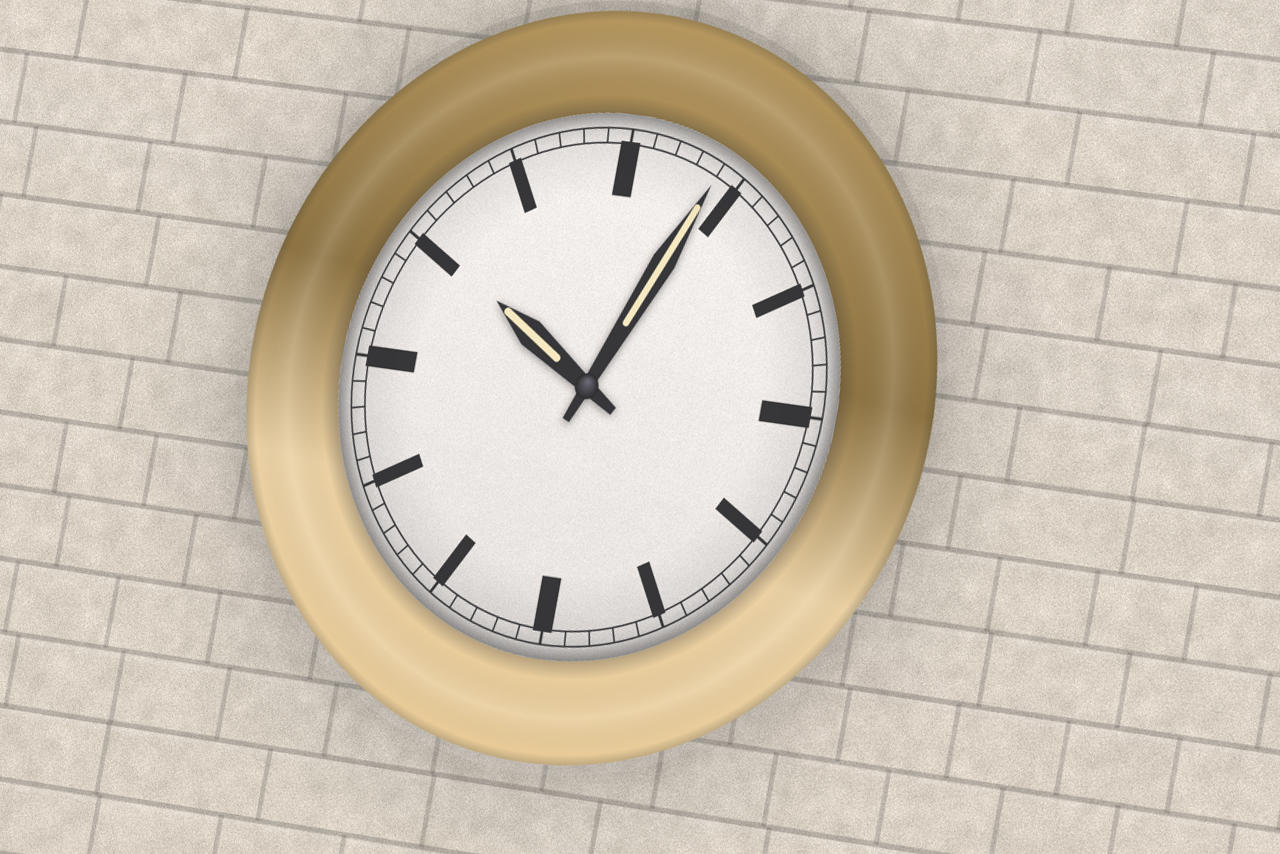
10.04
